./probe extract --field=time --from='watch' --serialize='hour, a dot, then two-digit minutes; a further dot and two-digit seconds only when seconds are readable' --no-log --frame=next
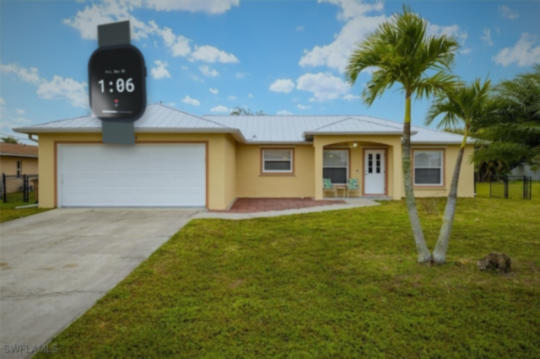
1.06
